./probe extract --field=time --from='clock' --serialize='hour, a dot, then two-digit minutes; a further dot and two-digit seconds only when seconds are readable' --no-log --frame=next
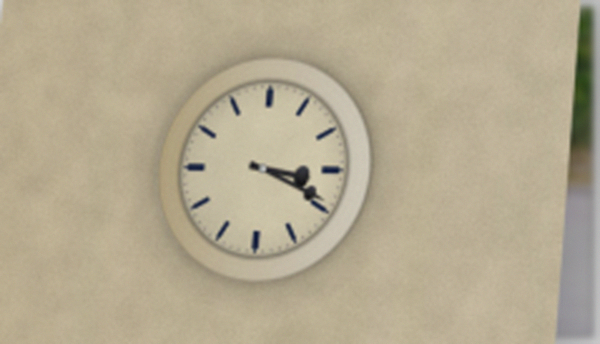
3.19
